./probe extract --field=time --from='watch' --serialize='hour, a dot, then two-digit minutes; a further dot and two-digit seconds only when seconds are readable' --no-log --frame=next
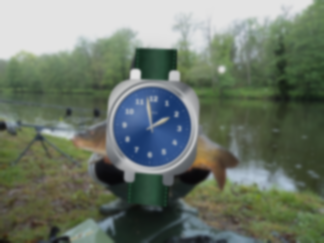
1.58
